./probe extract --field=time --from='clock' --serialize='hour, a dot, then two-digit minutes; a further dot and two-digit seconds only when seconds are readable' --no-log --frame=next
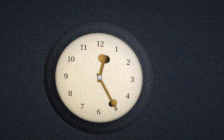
12.25
